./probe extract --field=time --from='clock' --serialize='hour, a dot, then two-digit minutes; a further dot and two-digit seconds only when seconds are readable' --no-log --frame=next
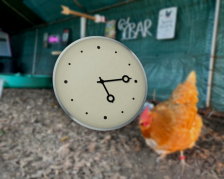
5.14
